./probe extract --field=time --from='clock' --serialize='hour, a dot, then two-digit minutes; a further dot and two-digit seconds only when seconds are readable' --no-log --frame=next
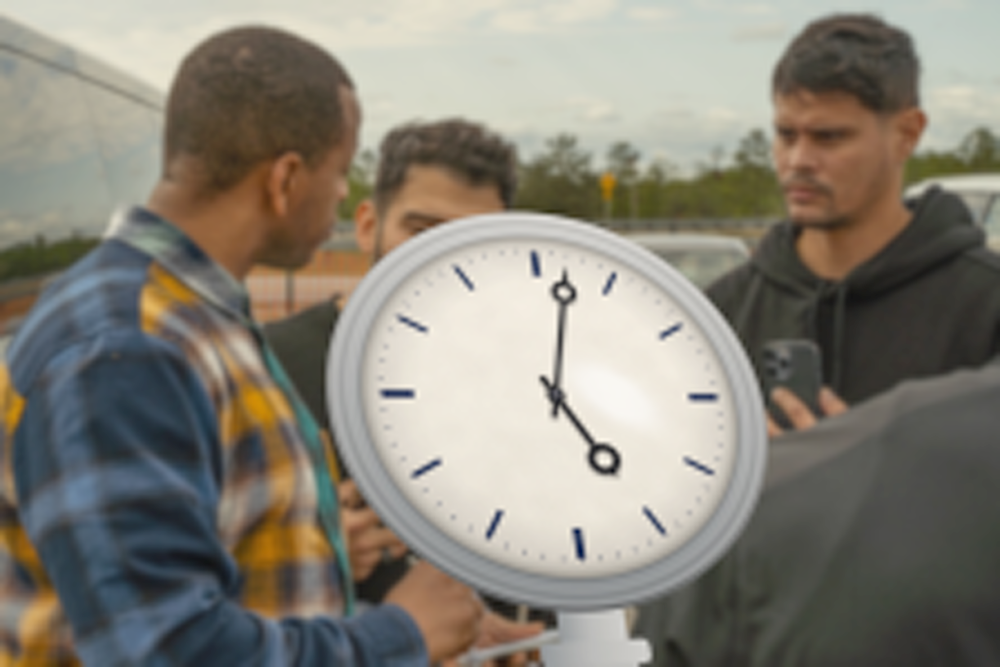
5.02
